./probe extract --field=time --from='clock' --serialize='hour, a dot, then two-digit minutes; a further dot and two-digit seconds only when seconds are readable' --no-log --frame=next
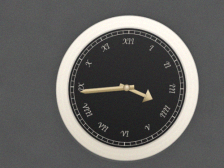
3.44
